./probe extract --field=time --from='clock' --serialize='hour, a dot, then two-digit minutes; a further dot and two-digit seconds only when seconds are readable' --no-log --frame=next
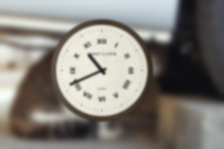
10.41
